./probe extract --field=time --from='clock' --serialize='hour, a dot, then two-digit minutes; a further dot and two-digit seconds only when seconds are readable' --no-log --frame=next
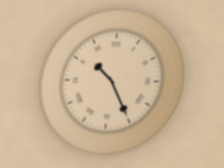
10.25
